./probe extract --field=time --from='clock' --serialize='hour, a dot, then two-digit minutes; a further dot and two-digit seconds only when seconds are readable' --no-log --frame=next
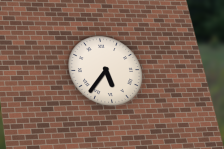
5.37
